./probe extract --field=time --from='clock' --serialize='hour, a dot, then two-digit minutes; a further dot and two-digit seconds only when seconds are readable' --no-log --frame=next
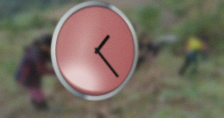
1.23
